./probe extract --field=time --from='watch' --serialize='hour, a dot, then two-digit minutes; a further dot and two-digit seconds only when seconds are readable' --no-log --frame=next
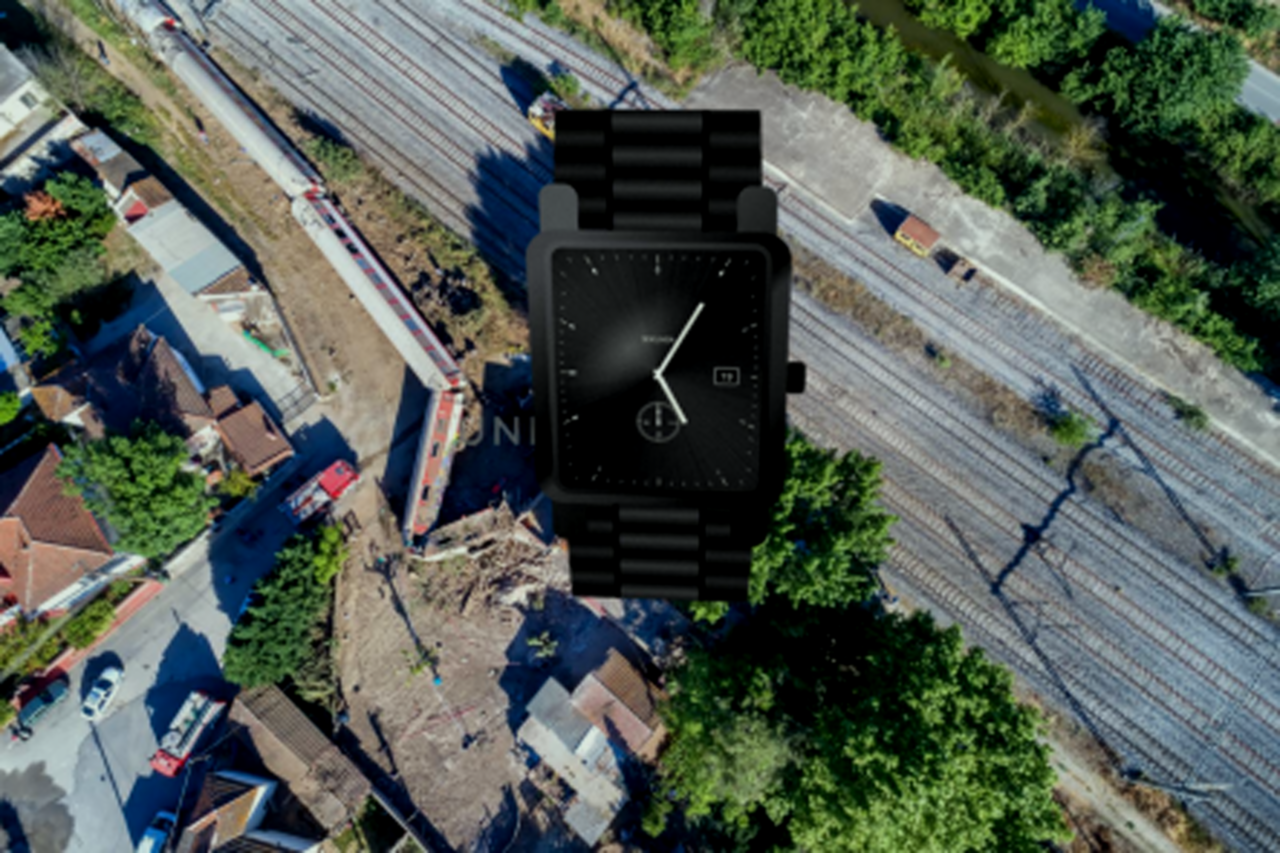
5.05
